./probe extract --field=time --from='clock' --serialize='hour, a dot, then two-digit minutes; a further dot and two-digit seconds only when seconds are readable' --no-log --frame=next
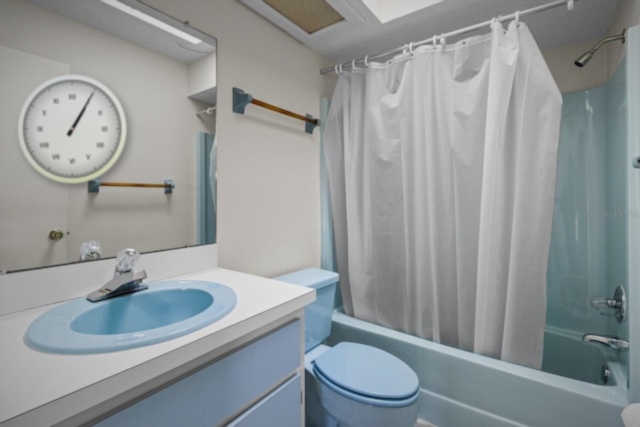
1.05
